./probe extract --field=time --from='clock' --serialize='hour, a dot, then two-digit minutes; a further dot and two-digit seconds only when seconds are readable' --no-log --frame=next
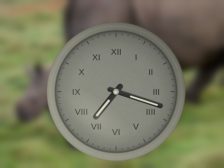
7.18
